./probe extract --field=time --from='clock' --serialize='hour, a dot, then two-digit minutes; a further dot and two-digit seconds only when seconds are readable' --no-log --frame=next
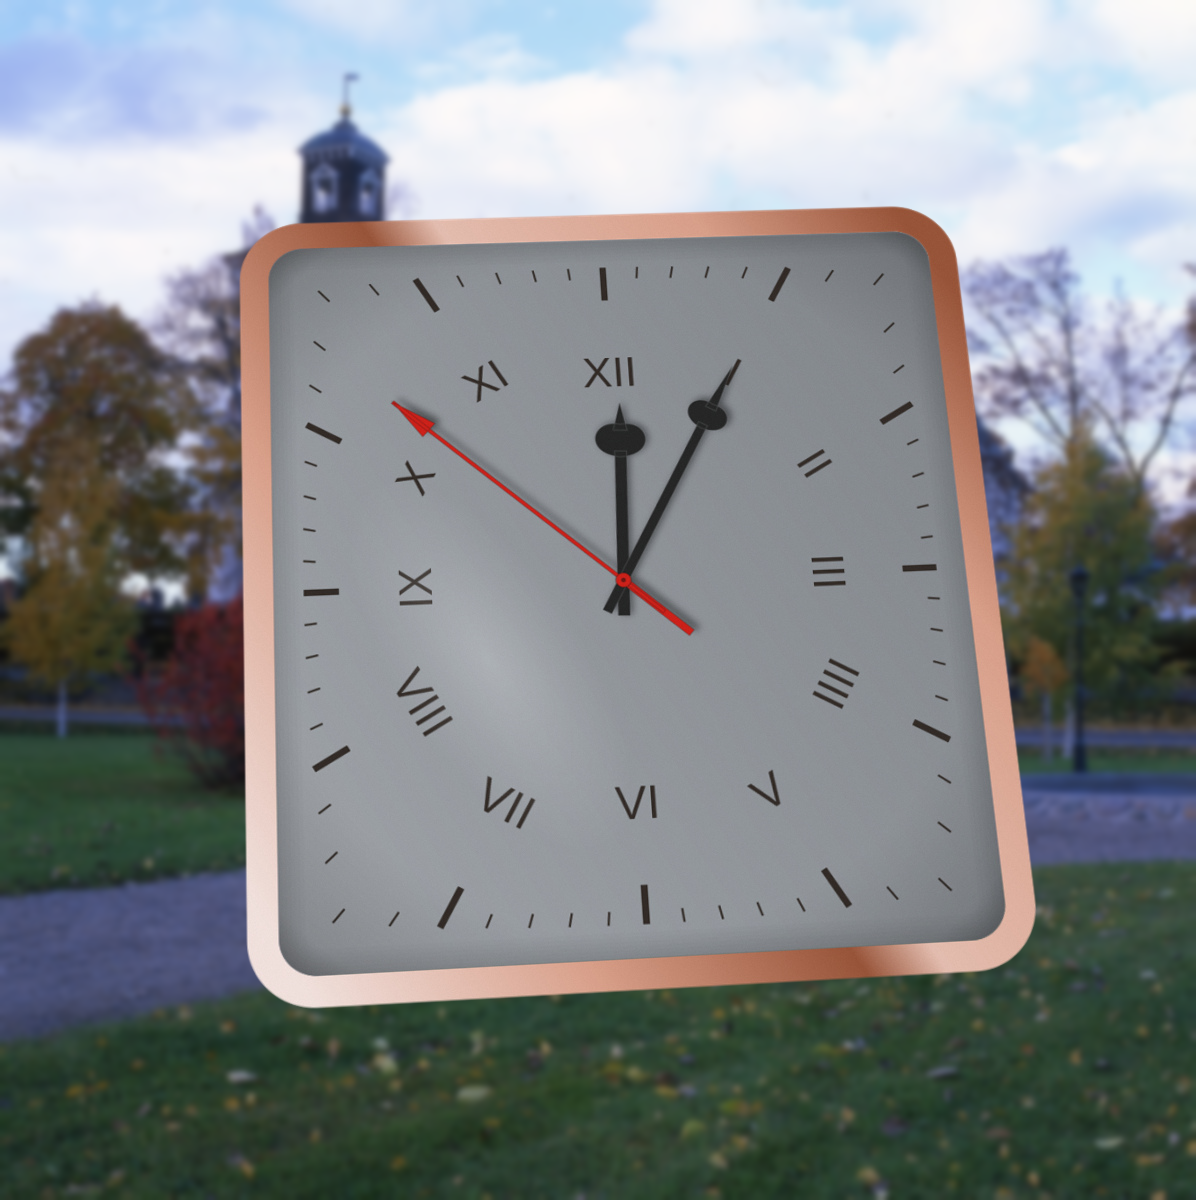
12.04.52
